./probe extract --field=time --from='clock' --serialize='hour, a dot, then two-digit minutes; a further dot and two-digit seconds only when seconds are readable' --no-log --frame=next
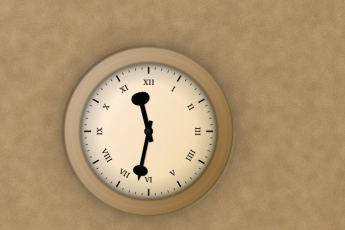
11.32
